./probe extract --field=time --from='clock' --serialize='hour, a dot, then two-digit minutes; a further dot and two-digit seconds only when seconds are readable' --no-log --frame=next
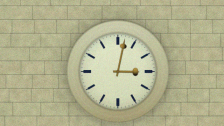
3.02
